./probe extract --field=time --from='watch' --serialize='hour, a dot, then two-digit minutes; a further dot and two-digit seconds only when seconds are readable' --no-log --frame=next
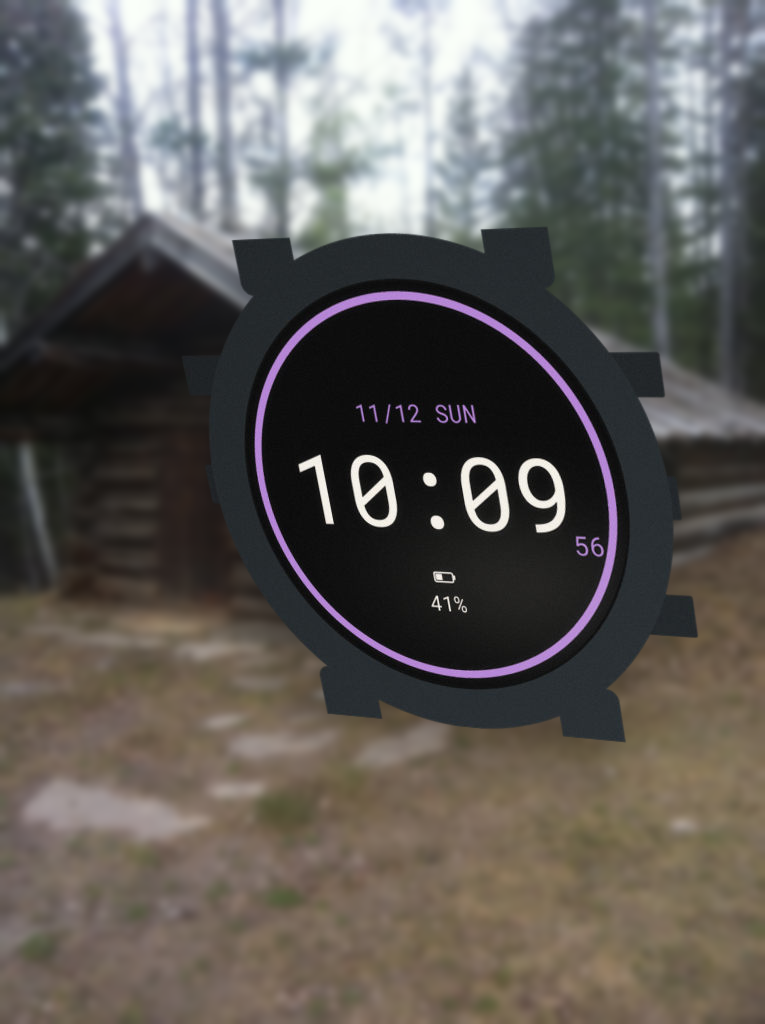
10.09.56
